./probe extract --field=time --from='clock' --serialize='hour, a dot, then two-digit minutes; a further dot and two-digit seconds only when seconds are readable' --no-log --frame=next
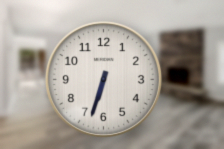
6.33
